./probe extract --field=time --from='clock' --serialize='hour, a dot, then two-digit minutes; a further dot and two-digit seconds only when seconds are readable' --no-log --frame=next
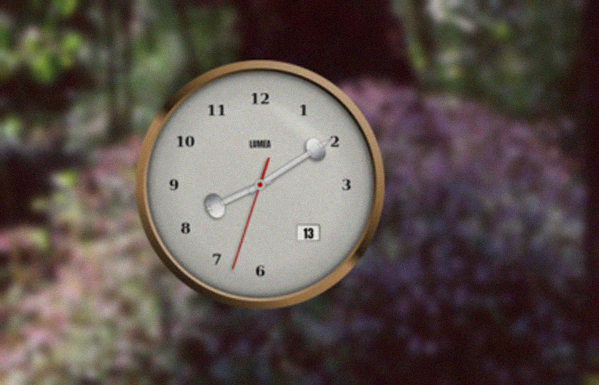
8.09.33
